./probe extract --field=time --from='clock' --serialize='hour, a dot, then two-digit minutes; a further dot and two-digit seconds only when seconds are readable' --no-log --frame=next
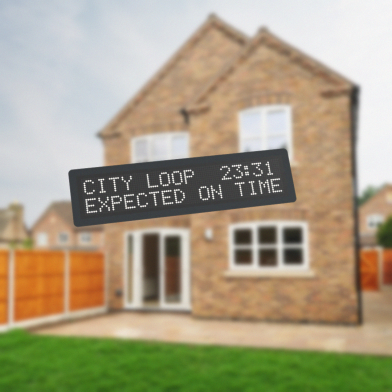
23.31
